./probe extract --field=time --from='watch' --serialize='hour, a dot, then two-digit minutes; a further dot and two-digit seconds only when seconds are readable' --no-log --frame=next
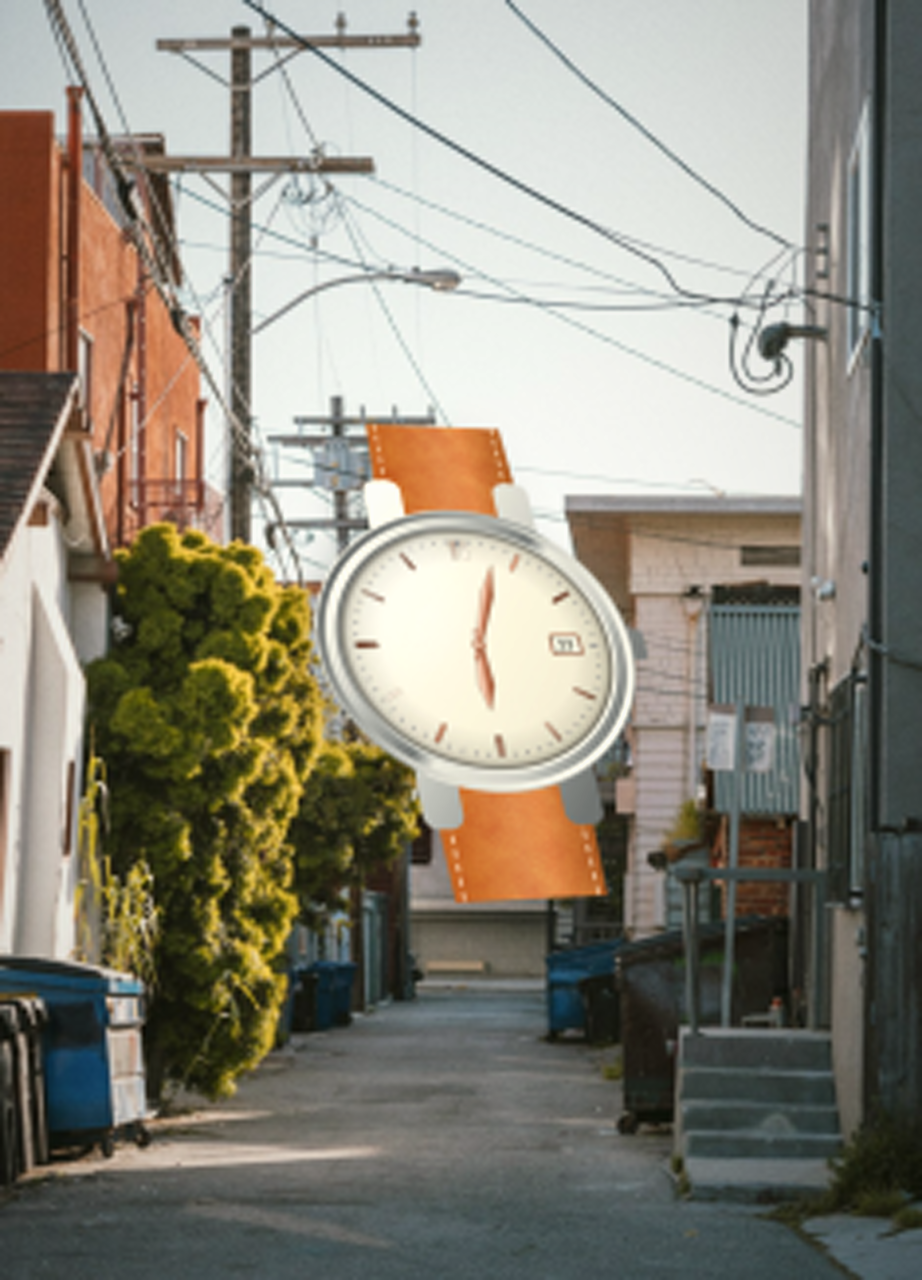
6.03
